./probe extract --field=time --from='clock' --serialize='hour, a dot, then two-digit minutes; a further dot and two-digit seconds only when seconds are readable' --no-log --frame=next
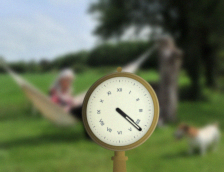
4.22
